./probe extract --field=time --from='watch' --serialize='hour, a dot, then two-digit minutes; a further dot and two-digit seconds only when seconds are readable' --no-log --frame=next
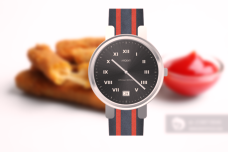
10.22
